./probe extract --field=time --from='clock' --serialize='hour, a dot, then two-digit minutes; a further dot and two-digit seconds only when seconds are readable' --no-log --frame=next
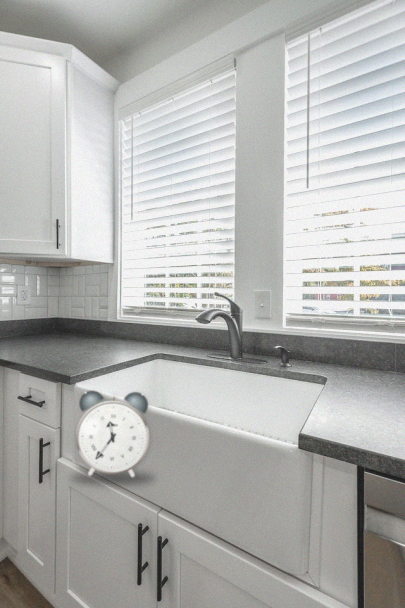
11.36
